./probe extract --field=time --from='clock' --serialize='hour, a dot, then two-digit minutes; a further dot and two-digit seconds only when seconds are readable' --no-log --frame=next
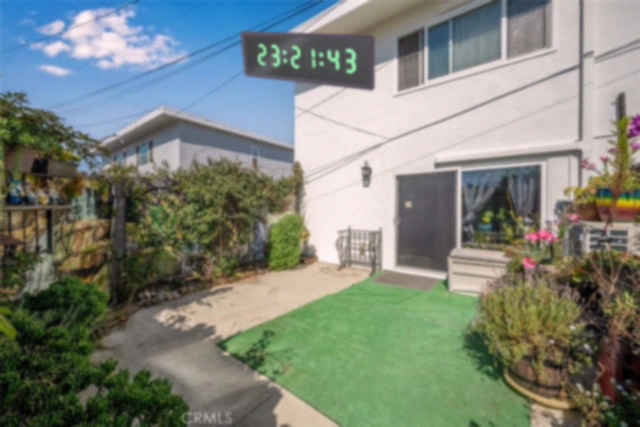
23.21.43
